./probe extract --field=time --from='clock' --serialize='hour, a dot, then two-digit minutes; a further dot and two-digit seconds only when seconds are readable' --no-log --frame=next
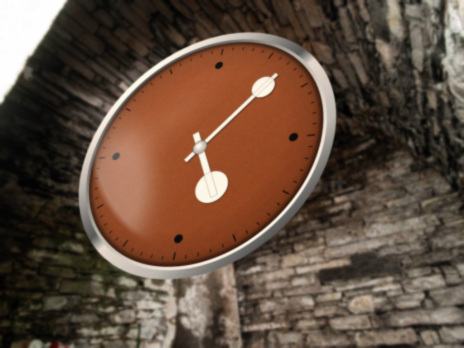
5.07
